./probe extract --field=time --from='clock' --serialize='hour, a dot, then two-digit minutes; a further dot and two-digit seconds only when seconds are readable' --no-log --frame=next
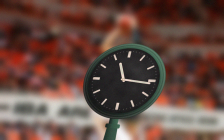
11.16
